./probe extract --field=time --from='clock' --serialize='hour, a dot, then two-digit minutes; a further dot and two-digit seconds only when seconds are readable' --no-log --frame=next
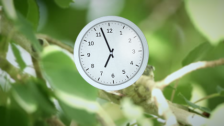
6.57
